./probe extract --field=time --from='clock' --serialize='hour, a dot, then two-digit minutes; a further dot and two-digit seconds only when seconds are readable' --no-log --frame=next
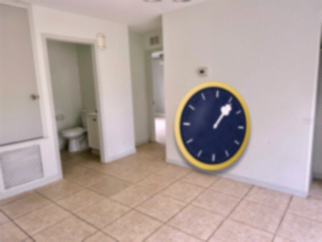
1.06
